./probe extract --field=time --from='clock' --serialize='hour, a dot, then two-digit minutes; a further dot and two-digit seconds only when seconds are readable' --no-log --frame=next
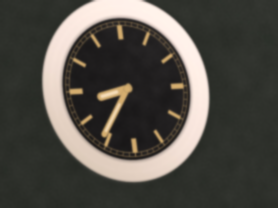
8.36
